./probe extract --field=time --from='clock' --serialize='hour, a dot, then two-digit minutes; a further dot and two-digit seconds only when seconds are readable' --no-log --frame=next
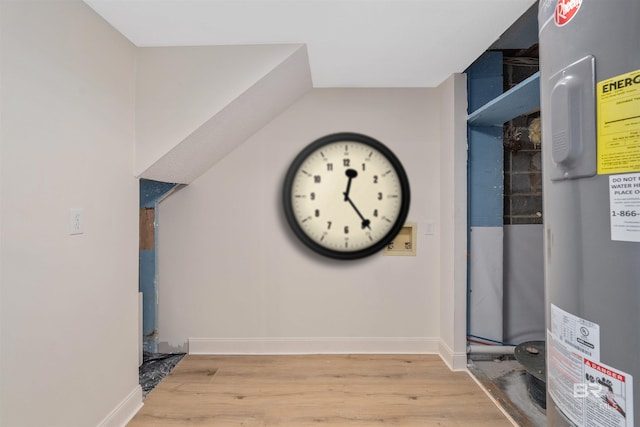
12.24
